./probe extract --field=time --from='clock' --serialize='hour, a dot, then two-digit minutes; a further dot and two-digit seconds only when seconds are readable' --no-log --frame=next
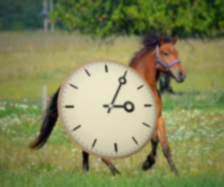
3.05
